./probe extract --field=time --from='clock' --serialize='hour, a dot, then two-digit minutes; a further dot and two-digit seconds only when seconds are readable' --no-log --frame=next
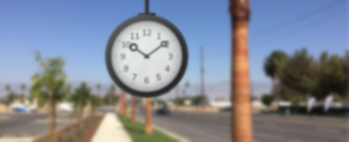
10.09
